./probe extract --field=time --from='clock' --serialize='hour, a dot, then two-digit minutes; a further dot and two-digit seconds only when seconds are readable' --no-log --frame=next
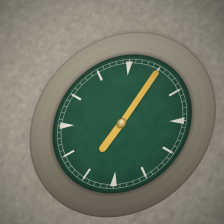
7.05
